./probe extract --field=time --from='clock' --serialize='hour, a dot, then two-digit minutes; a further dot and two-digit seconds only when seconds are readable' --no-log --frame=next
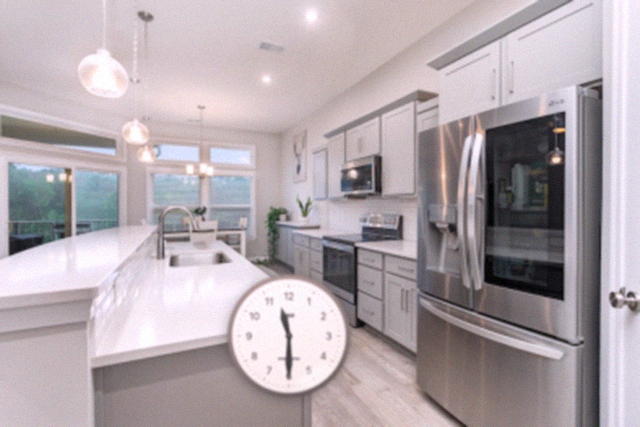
11.30
